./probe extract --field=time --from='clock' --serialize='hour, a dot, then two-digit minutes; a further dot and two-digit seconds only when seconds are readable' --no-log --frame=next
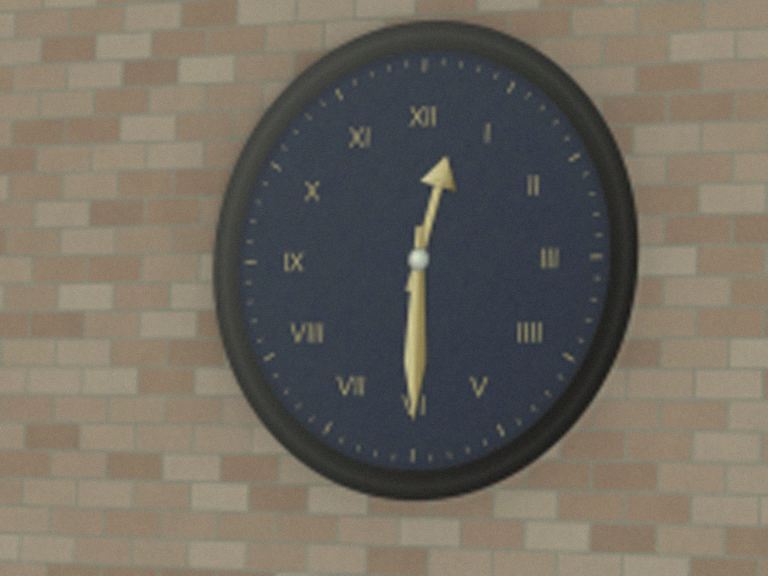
12.30
